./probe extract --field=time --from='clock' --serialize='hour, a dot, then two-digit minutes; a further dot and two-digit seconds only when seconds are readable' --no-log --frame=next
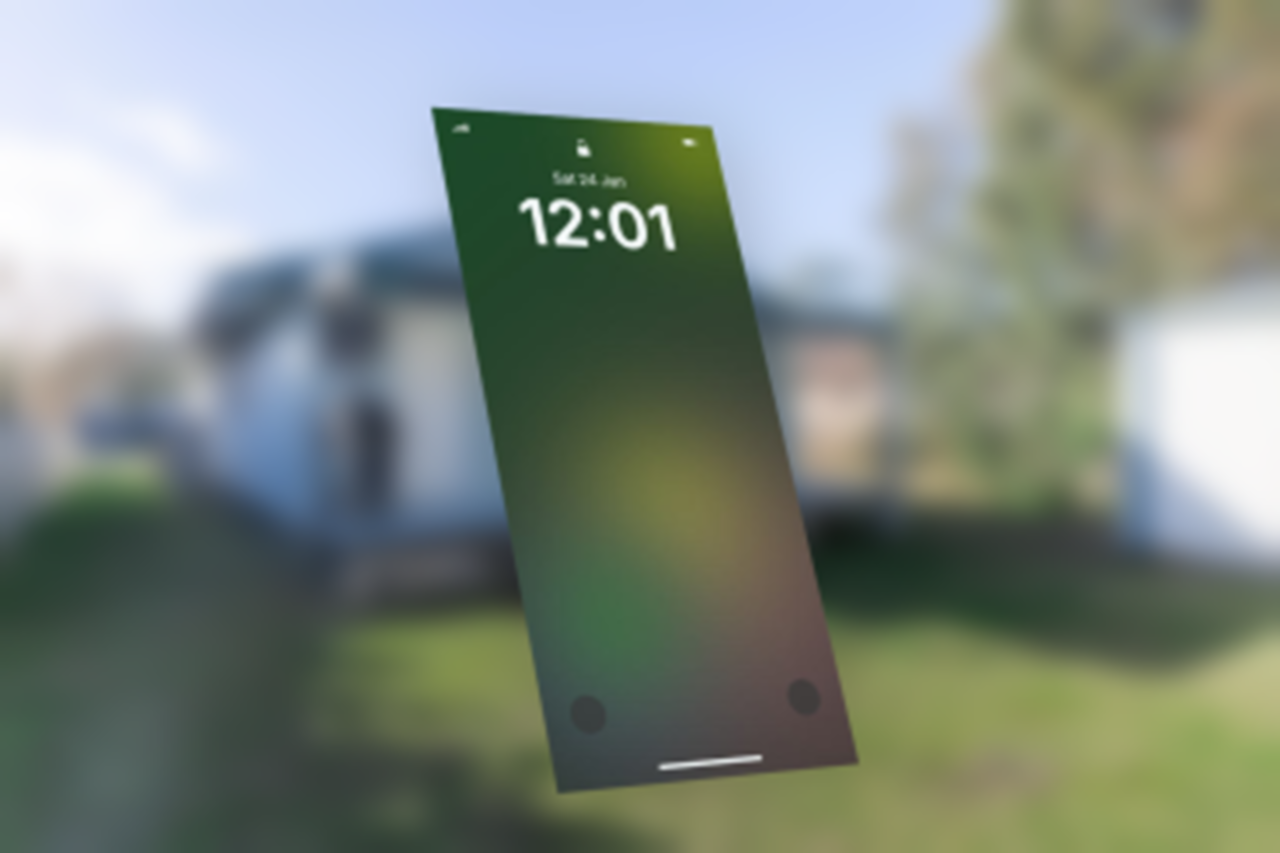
12.01
